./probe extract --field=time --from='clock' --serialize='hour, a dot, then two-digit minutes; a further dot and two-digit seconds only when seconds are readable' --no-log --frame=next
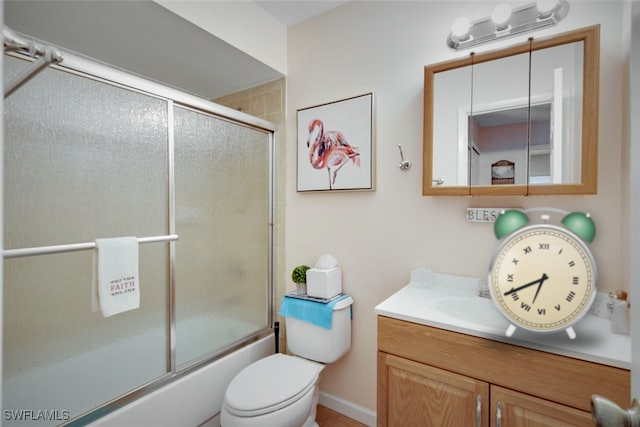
6.41
